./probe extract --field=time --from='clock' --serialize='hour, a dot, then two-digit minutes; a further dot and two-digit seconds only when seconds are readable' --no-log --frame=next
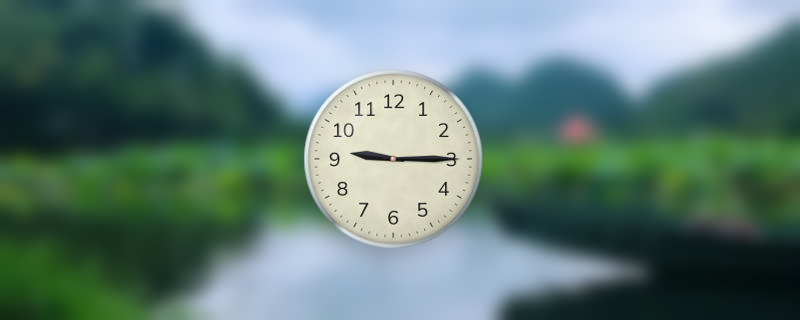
9.15
